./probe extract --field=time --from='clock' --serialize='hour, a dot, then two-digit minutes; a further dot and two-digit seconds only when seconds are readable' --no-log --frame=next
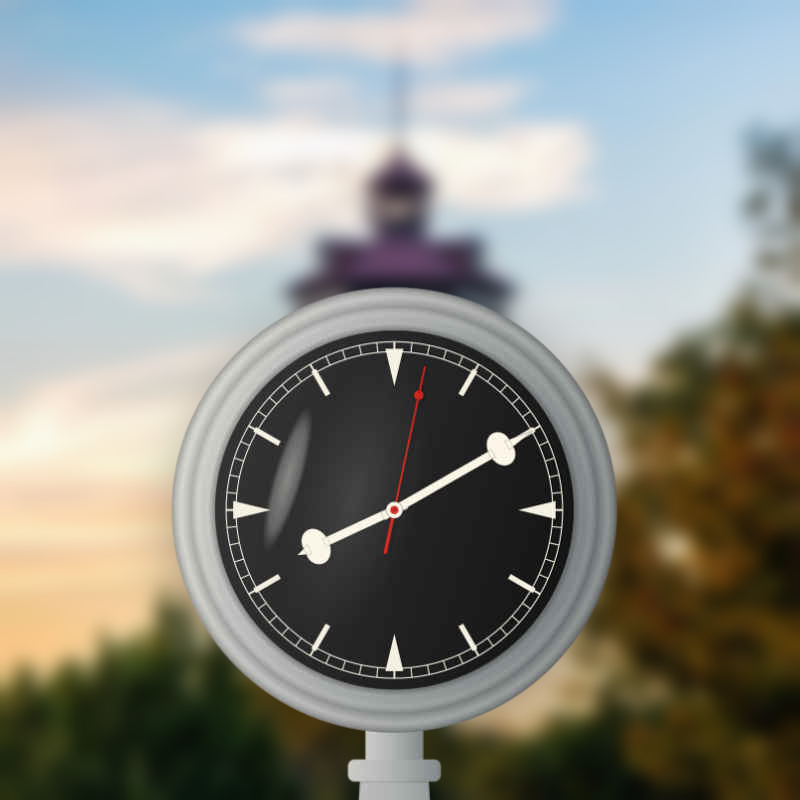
8.10.02
